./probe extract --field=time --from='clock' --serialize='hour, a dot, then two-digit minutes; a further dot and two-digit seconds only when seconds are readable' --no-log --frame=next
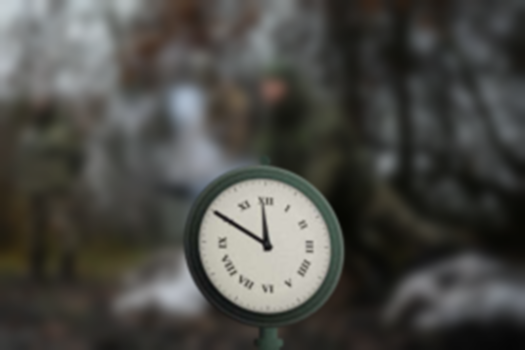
11.50
